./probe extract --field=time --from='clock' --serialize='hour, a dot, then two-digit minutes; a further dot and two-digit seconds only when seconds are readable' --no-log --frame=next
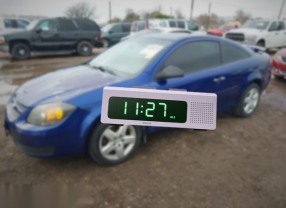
11.27
